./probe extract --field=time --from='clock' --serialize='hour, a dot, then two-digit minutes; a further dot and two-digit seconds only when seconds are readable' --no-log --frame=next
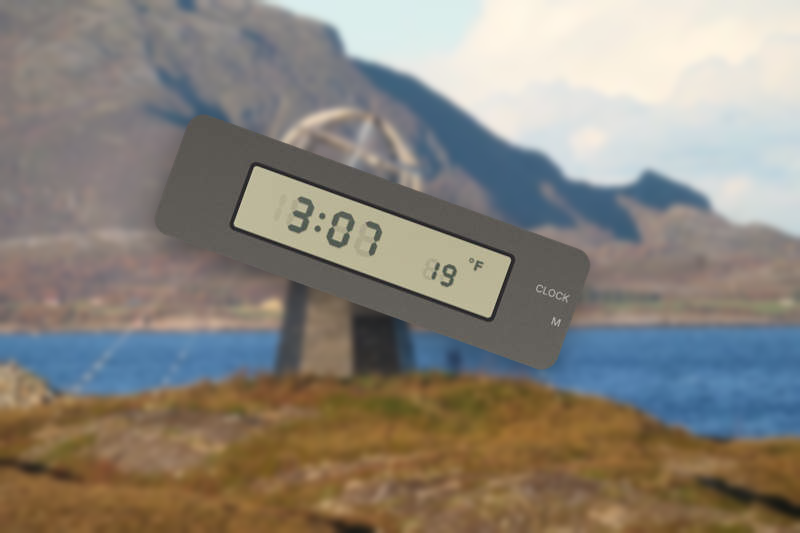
3.07
